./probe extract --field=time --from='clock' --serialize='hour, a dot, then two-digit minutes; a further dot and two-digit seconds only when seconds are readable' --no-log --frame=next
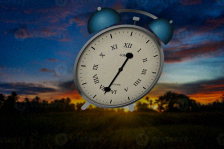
12.33
